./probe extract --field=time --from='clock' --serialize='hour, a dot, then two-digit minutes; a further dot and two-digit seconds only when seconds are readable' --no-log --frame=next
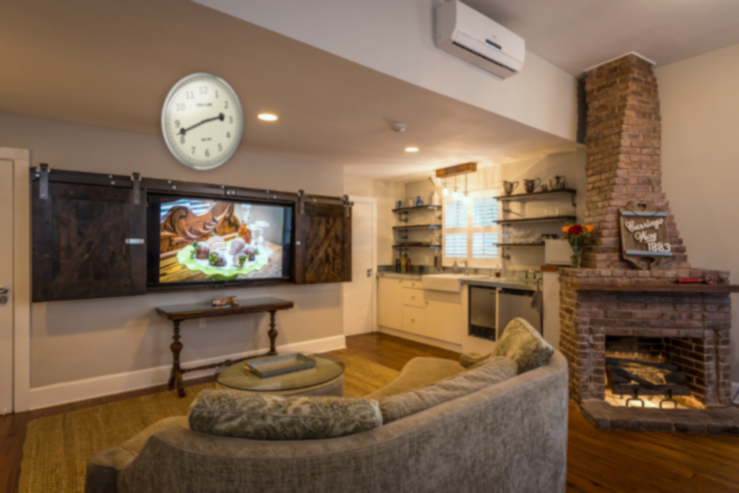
2.42
